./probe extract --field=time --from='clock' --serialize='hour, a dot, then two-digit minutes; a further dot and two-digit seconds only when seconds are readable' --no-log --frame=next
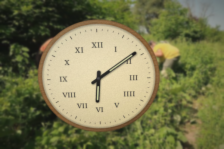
6.09
